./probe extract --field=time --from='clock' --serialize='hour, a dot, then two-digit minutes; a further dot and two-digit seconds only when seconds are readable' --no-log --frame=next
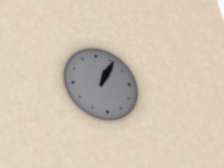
1.06
